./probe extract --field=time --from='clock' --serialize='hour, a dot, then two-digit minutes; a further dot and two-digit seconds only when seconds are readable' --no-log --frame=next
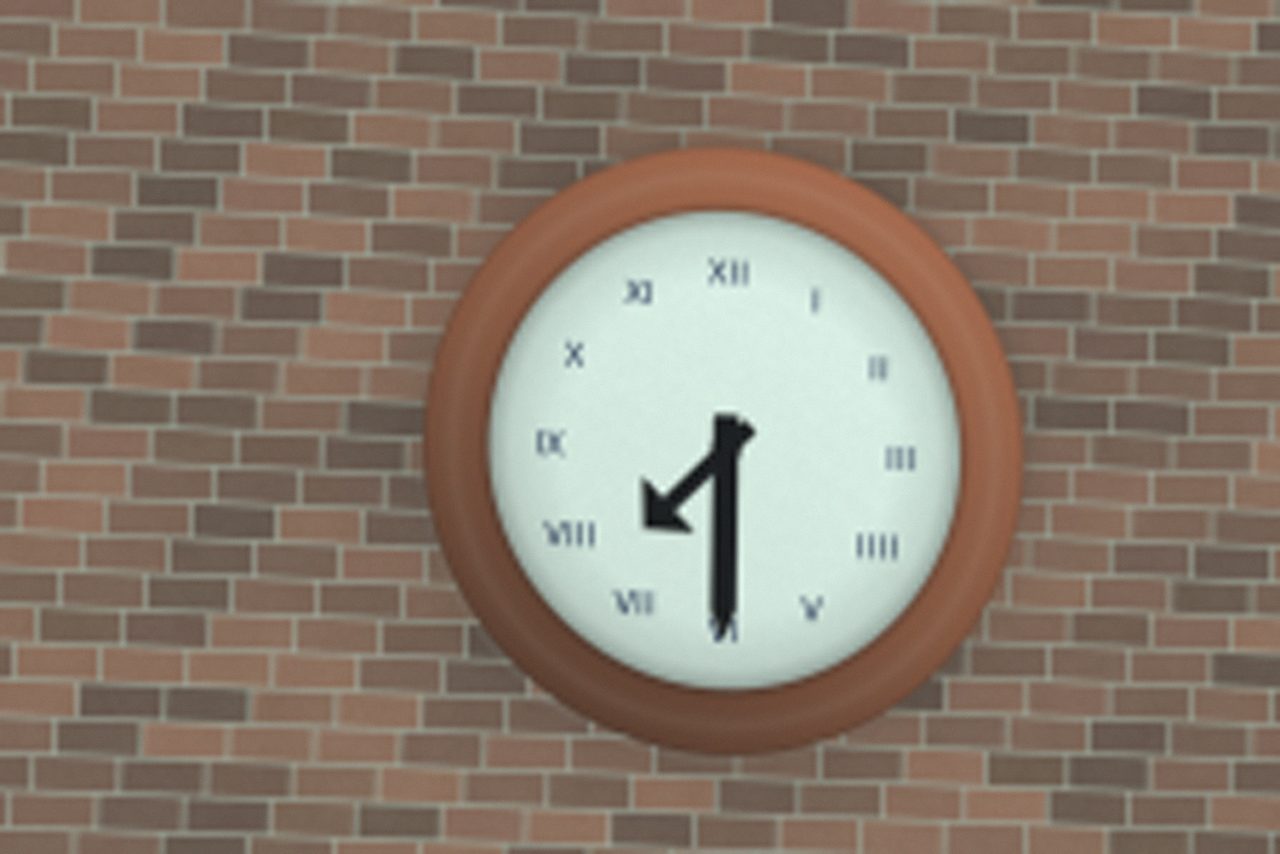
7.30
